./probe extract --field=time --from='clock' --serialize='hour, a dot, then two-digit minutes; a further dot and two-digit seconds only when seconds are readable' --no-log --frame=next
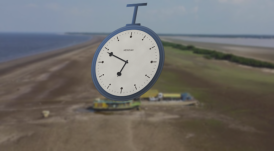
6.49
